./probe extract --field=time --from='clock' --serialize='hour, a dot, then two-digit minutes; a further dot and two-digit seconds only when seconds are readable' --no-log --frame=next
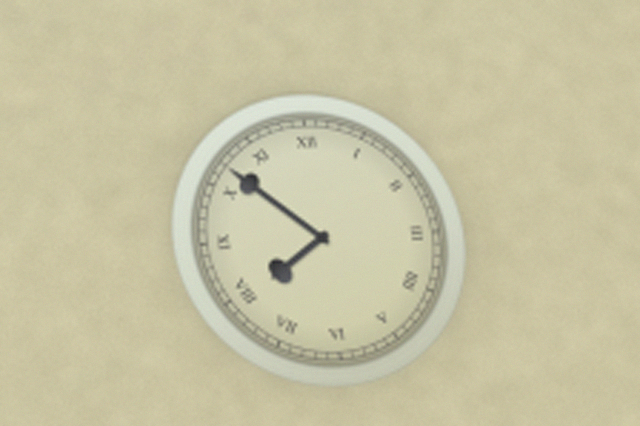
7.52
